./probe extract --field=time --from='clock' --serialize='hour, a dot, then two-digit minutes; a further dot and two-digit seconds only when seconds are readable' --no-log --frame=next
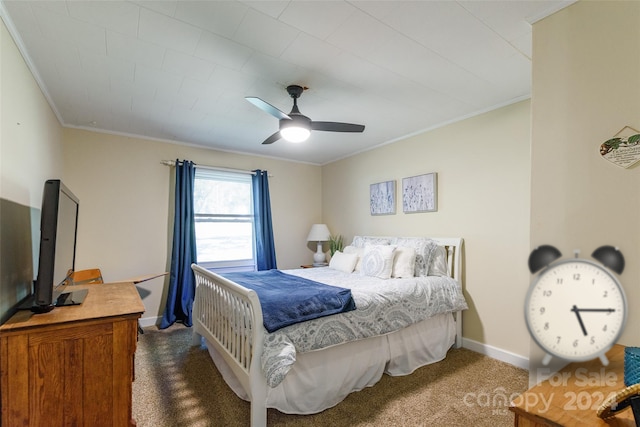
5.15
